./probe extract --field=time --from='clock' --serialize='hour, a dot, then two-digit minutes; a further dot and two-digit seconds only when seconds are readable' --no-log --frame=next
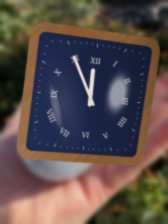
11.55
